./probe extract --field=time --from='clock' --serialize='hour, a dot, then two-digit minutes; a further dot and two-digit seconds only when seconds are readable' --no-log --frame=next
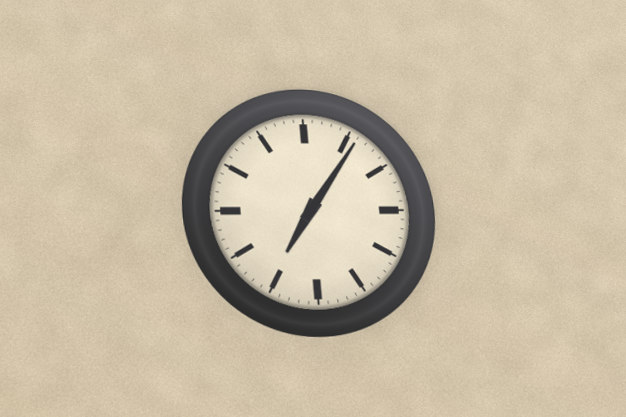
7.06
